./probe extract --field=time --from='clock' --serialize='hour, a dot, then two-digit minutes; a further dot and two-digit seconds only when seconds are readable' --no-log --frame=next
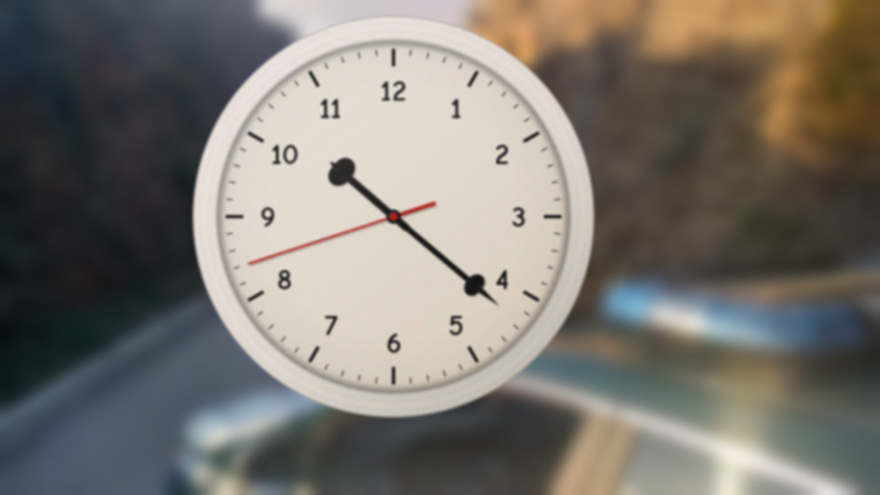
10.21.42
